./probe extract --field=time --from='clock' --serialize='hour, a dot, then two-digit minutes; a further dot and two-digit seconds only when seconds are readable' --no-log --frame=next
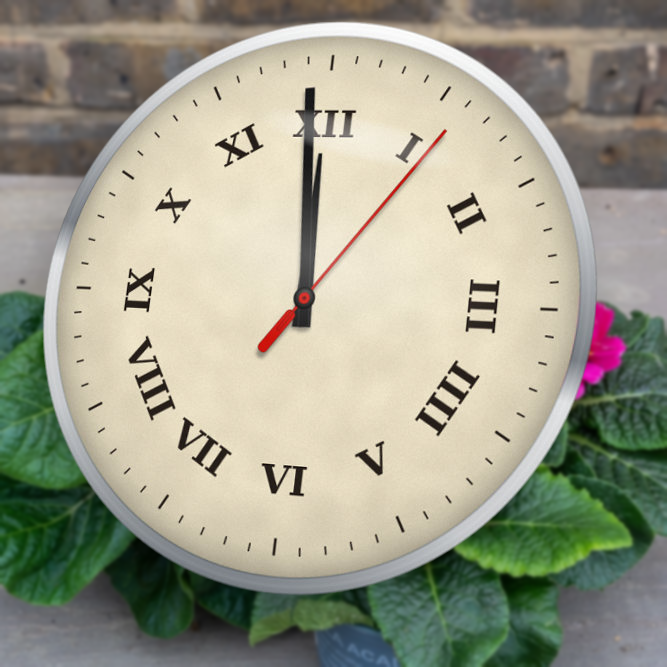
11.59.06
